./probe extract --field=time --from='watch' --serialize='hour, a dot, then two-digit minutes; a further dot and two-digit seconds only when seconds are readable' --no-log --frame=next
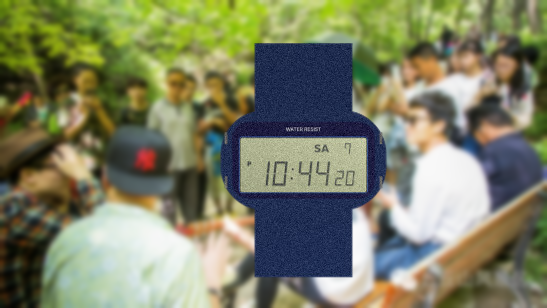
10.44.20
